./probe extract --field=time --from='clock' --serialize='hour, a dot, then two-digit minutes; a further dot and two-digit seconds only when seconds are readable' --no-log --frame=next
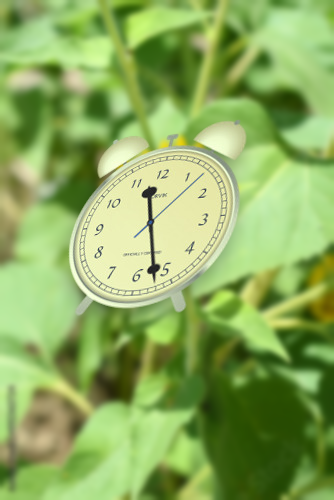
11.27.07
